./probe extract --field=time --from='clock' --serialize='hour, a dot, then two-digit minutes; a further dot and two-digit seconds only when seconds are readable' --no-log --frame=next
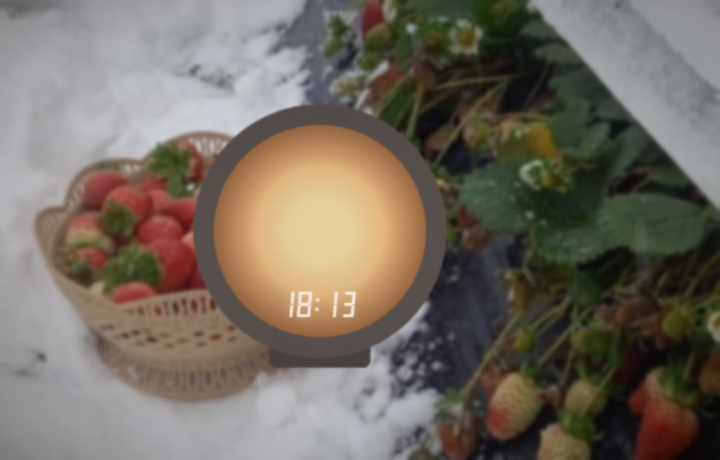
18.13
